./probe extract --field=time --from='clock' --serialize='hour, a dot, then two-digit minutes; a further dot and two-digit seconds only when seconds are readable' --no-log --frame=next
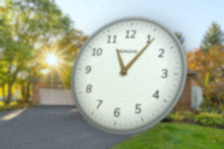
11.06
